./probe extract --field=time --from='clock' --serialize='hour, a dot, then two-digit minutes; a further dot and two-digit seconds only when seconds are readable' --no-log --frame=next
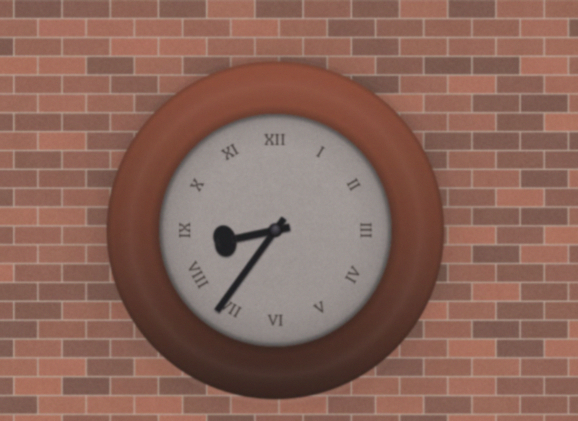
8.36
